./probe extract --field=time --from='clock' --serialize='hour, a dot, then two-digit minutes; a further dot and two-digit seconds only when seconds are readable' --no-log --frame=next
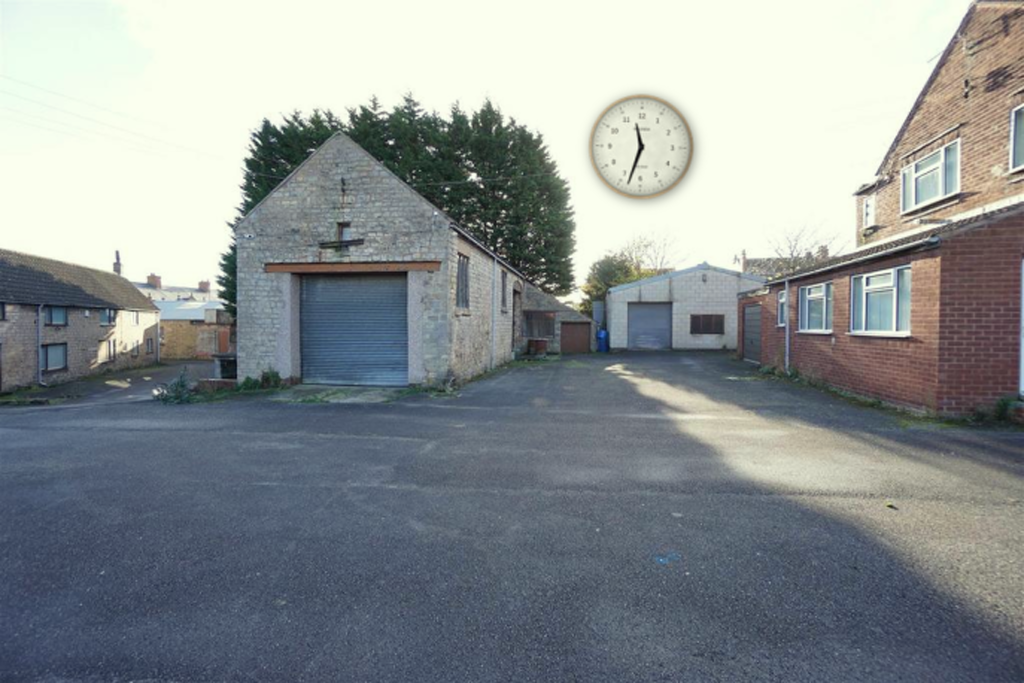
11.33
